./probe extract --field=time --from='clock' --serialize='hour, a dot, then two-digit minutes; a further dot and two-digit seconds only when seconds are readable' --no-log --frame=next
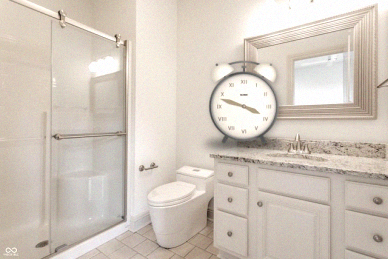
3.48
